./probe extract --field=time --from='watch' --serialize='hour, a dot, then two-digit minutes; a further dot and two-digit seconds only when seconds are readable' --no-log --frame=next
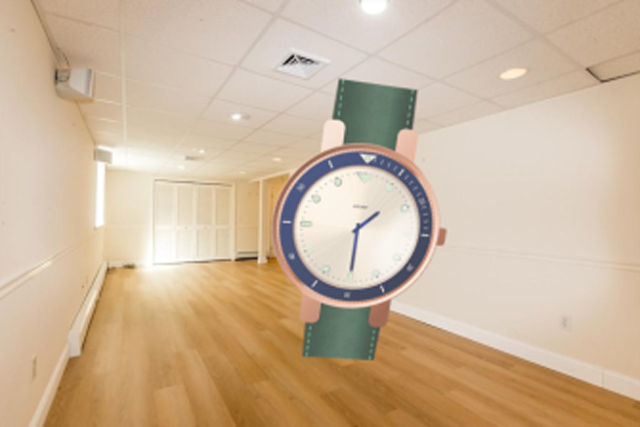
1.30
